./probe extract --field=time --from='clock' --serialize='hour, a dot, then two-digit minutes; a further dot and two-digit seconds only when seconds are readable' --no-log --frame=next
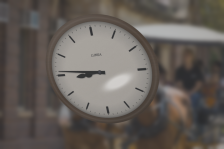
8.46
